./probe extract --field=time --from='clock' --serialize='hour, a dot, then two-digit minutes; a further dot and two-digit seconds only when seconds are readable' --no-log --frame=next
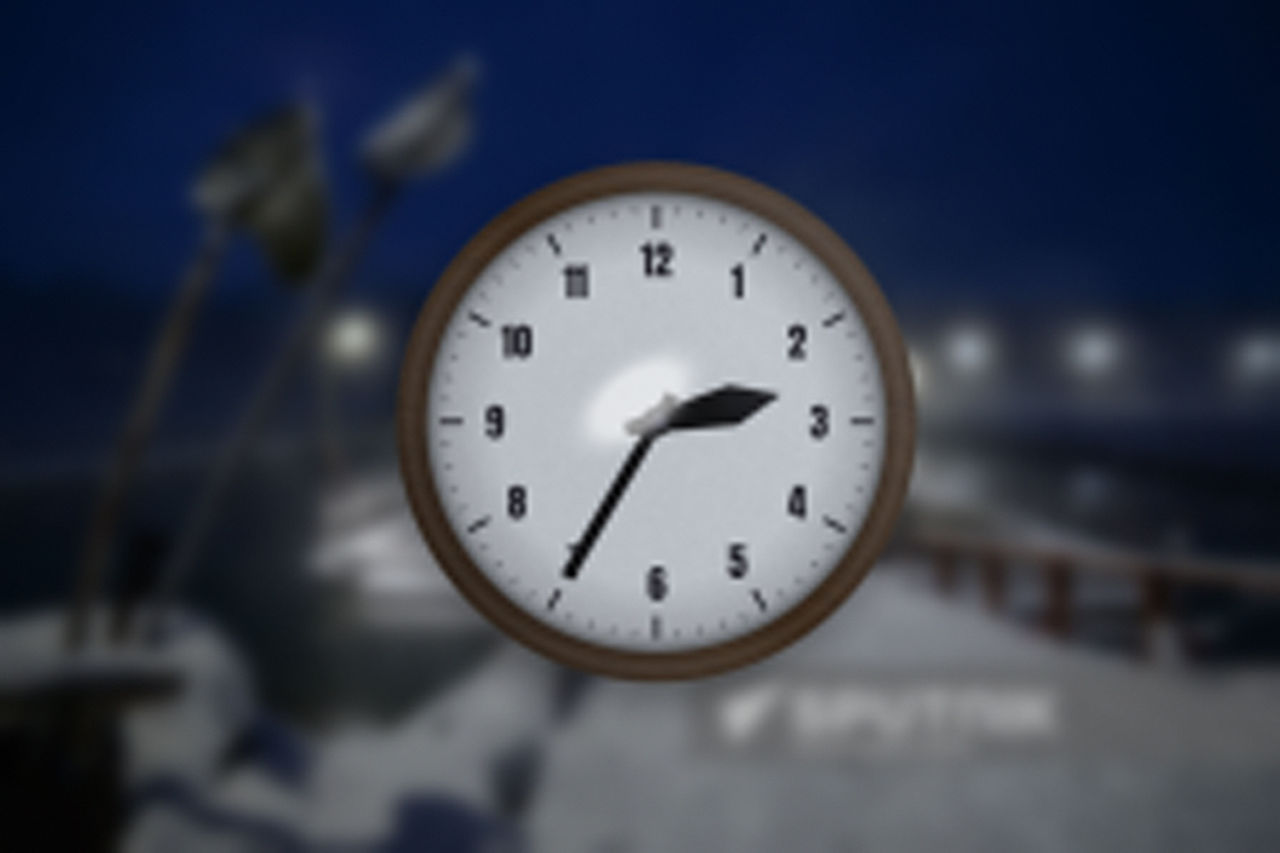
2.35
